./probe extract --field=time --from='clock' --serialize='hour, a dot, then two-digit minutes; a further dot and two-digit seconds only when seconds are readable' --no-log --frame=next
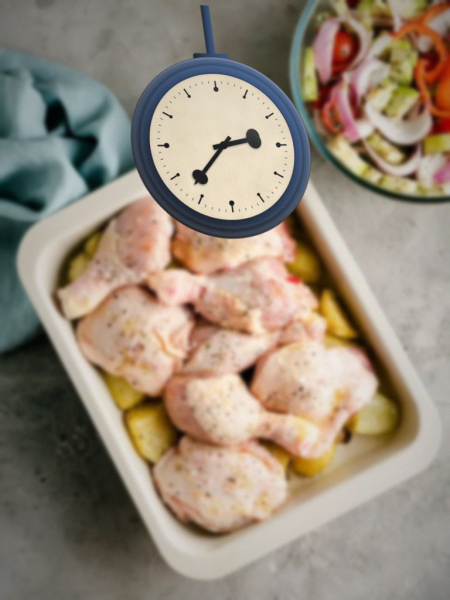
2.37
